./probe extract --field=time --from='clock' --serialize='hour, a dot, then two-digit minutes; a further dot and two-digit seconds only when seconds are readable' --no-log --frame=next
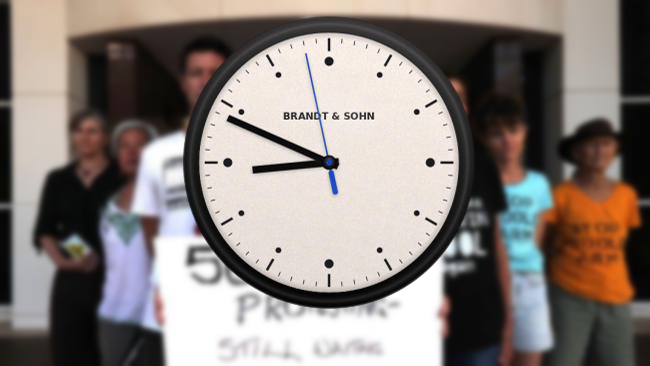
8.48.58
